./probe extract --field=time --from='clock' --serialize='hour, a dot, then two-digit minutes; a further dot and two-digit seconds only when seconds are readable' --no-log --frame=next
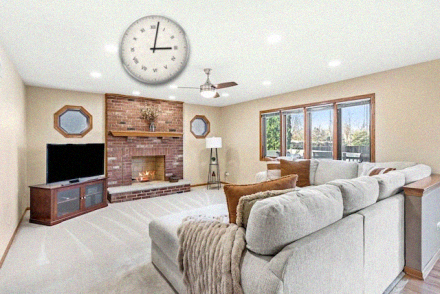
3.02
